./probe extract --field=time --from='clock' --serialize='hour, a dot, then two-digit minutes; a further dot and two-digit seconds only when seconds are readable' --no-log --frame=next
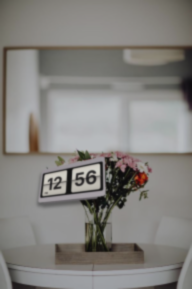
12.56
